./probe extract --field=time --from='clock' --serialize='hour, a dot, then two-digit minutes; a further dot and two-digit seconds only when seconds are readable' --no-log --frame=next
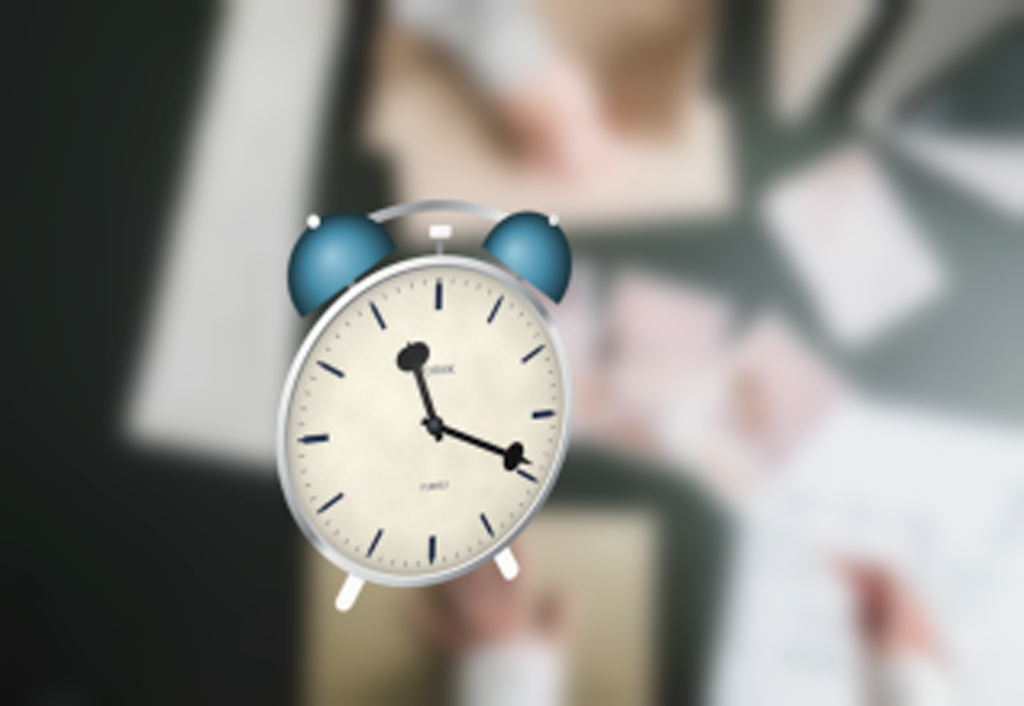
11.19
